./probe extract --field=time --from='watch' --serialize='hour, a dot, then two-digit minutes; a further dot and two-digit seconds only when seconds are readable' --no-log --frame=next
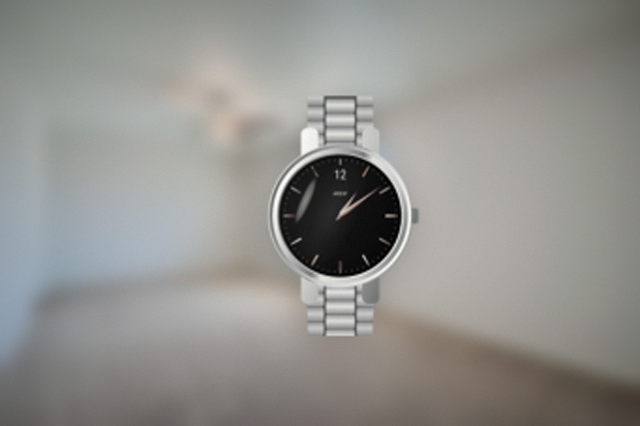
1.09
